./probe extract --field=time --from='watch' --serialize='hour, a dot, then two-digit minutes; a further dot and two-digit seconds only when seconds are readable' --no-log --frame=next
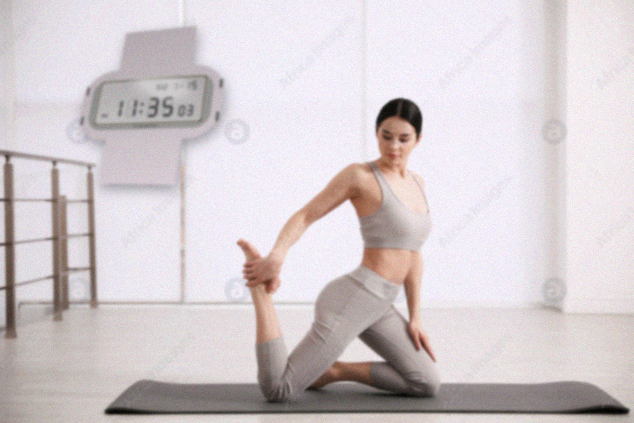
11.35
